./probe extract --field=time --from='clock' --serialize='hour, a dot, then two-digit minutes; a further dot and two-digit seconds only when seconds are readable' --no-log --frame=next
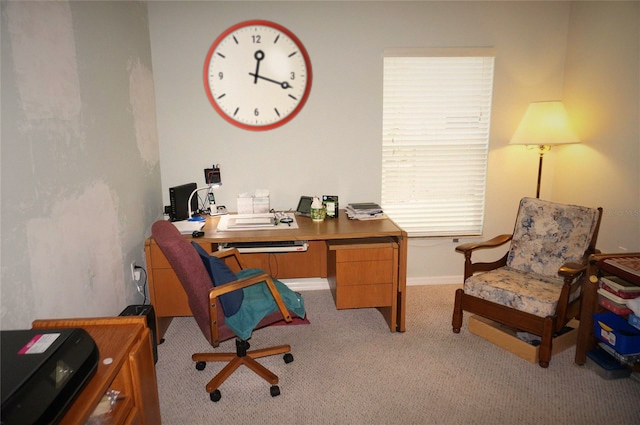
12.18
